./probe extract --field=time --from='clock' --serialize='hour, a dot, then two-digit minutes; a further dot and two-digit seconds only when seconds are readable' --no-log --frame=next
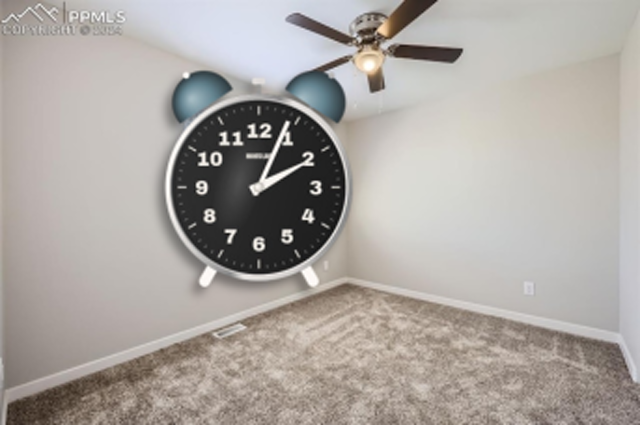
2.04
